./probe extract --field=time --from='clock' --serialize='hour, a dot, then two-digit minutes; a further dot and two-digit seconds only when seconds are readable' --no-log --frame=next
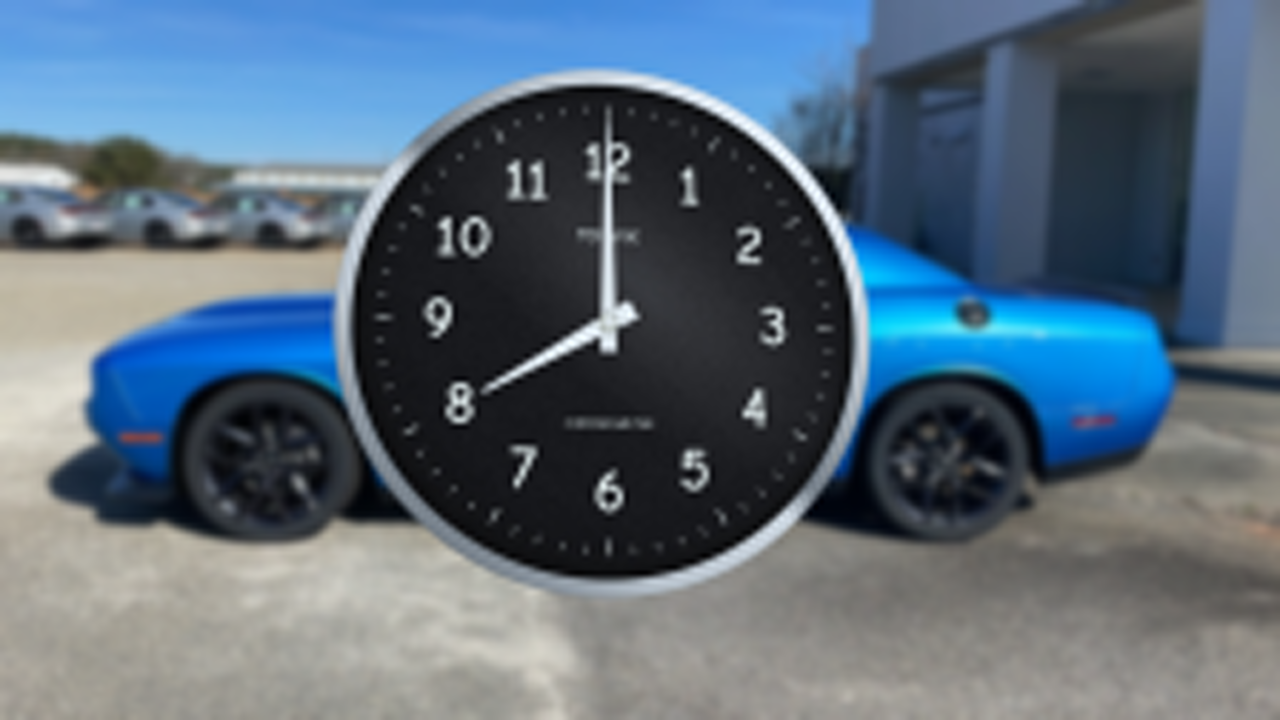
8.00
